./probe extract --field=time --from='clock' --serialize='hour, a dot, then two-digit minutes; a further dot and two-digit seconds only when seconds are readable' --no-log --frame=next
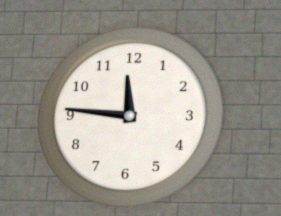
11.46
